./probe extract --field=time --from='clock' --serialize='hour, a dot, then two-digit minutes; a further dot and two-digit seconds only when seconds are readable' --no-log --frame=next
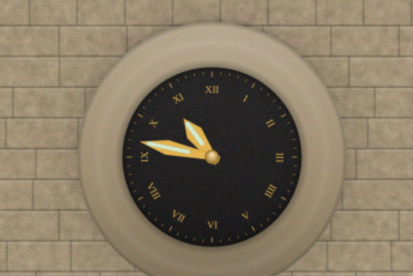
10.47
